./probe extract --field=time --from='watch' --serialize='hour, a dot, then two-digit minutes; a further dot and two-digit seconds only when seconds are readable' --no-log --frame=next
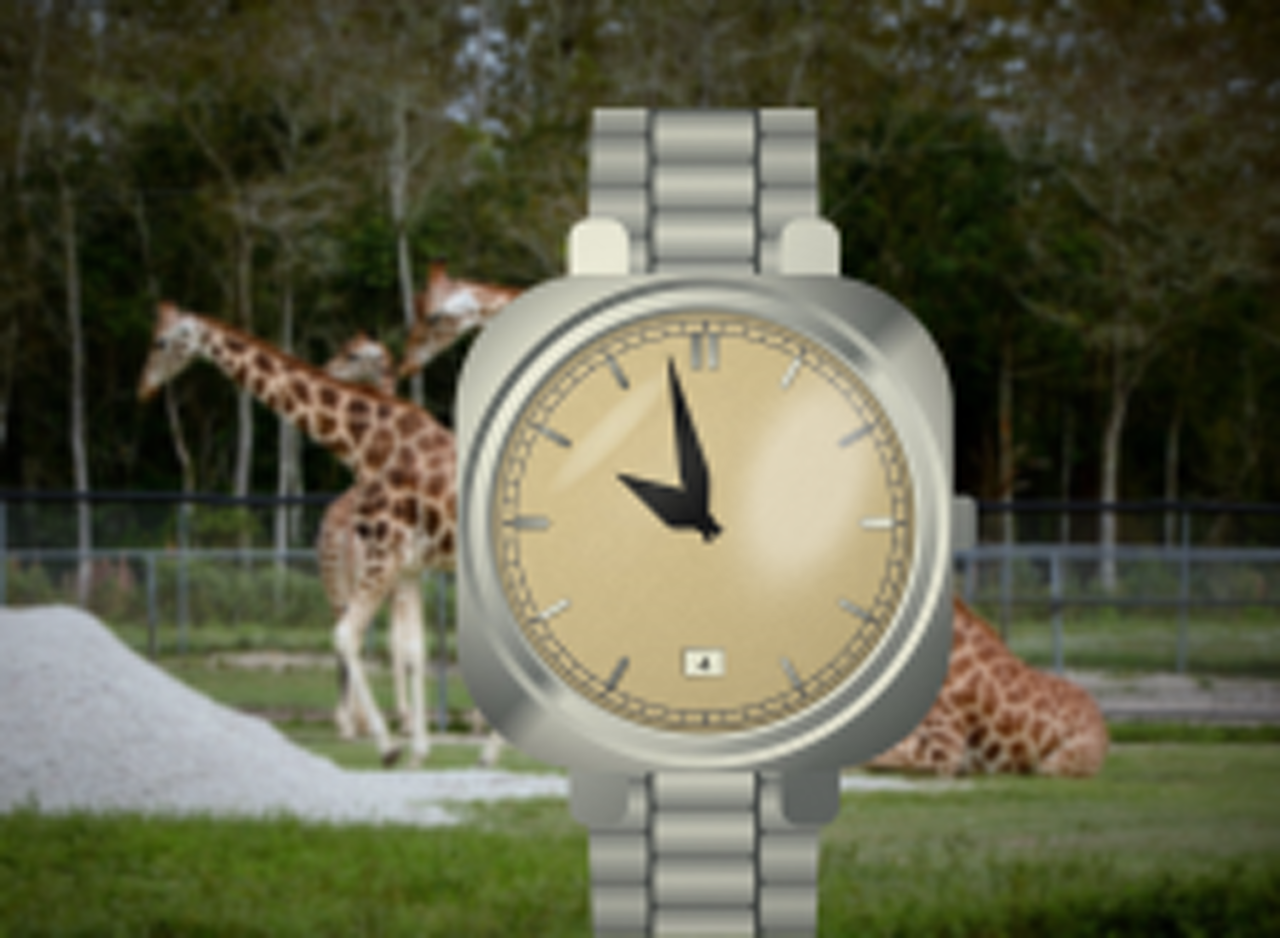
9.58
